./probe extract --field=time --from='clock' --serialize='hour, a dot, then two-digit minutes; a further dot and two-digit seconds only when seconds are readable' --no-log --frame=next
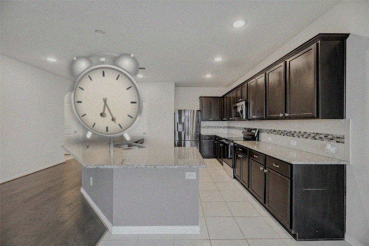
6.26
